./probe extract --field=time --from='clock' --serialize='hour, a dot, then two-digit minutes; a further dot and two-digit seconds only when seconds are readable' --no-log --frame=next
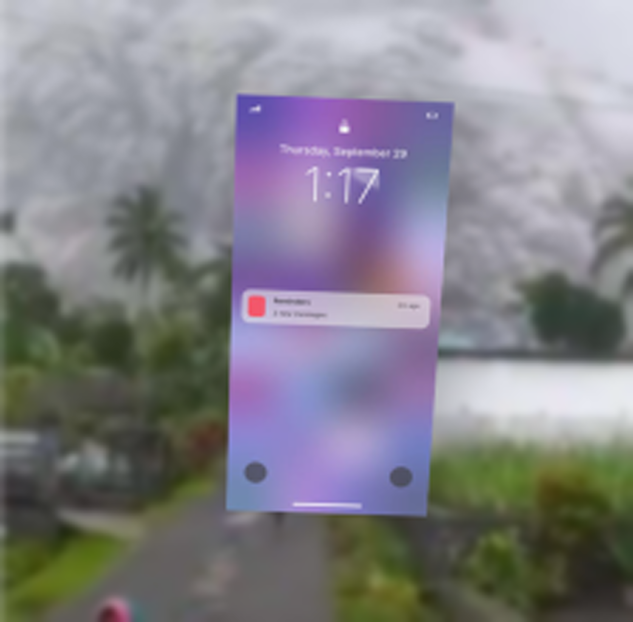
1.17
